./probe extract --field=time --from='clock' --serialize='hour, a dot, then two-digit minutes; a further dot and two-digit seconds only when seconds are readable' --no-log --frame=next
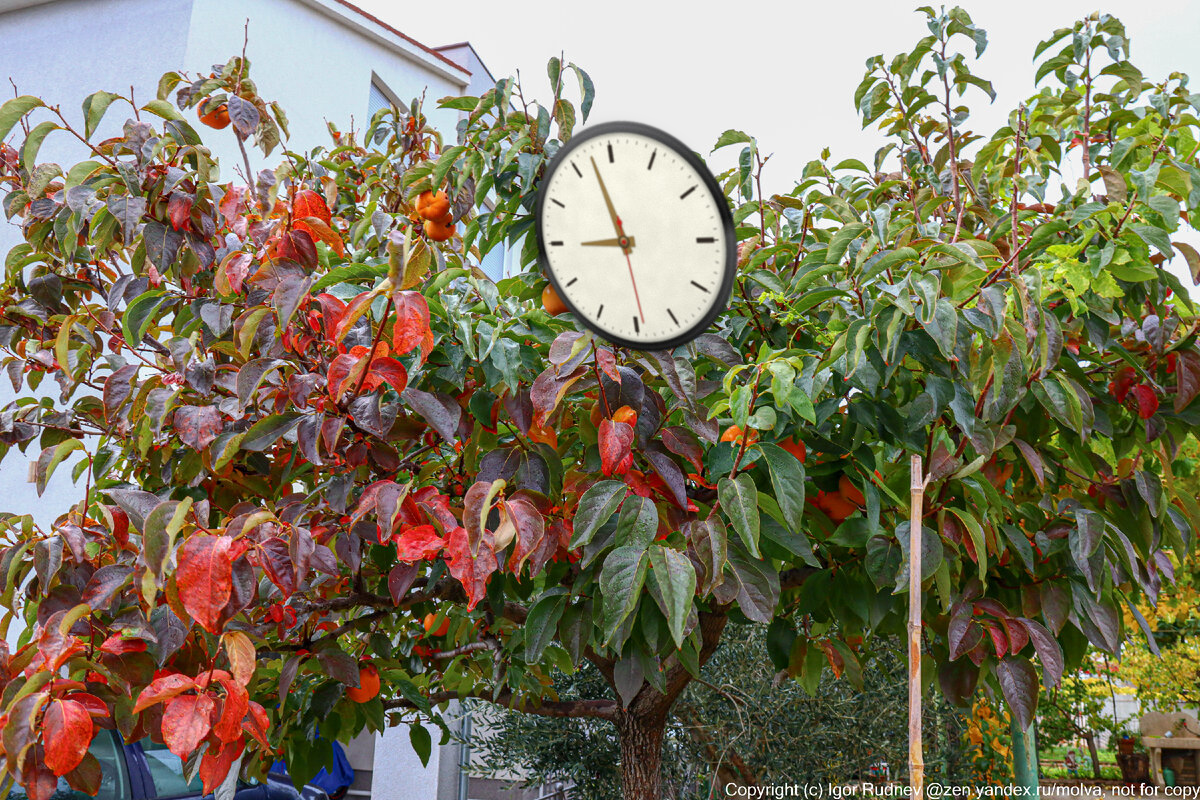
8.57.29
